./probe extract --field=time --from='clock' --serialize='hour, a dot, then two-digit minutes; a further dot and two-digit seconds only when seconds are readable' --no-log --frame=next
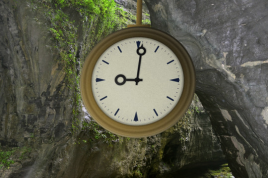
9.01
